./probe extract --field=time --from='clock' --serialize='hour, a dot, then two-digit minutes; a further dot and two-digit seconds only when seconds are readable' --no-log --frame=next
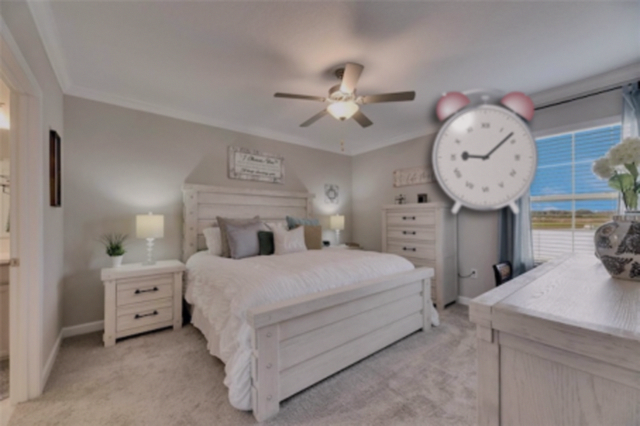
9.08
